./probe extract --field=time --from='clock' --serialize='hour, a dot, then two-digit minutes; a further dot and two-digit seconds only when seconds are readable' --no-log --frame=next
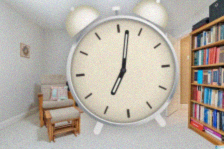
7.02
